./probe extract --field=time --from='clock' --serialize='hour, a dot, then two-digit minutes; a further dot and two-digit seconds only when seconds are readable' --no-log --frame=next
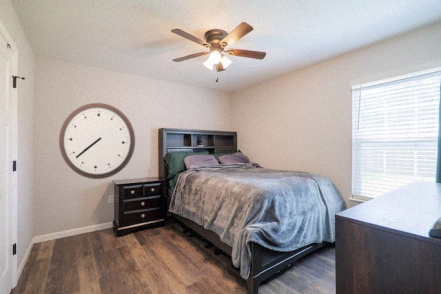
7.38
